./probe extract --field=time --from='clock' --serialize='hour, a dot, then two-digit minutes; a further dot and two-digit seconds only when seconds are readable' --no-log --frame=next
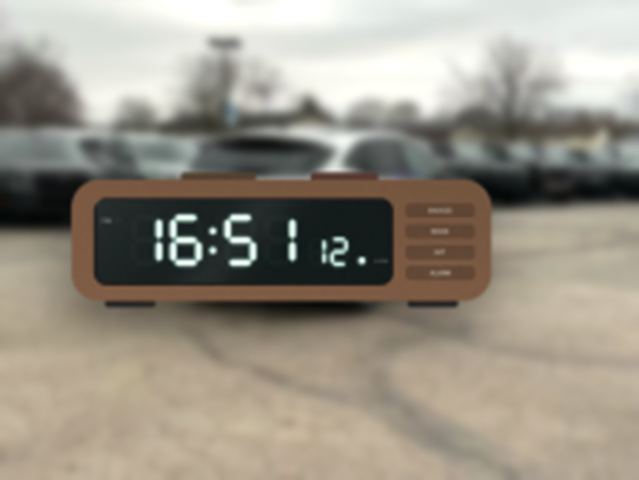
16.51.12
